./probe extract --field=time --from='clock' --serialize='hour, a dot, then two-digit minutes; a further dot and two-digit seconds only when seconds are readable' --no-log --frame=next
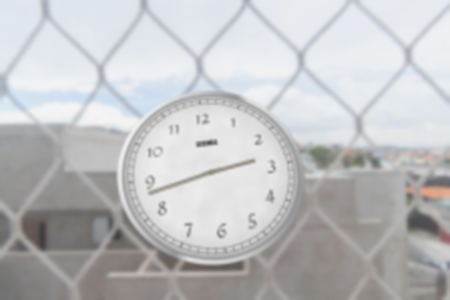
2.43
